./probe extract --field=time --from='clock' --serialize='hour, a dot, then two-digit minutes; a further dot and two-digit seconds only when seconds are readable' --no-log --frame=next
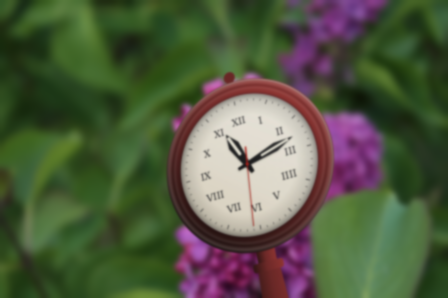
11.12.31
